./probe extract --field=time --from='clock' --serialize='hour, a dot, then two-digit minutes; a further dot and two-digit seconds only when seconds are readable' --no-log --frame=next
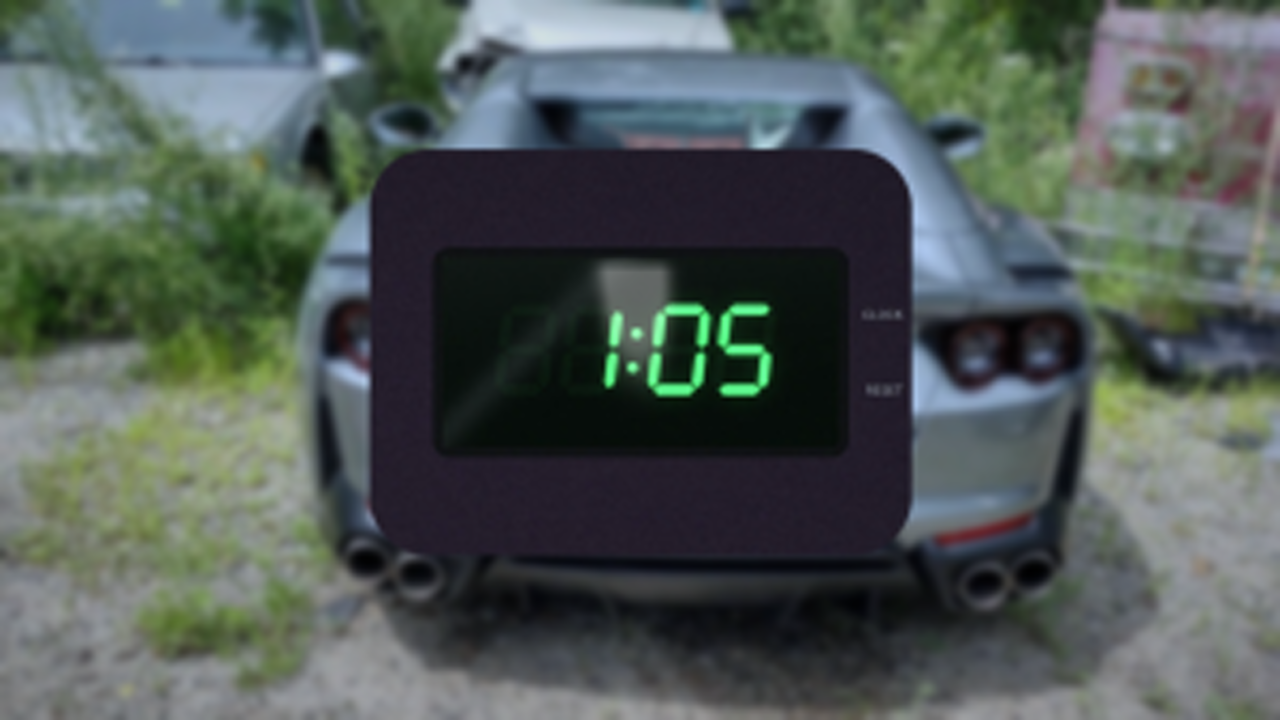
1.05
